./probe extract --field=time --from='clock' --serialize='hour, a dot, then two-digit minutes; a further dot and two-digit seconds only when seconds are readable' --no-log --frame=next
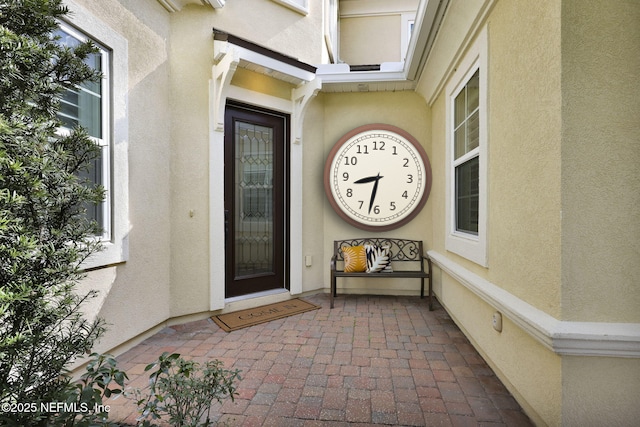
8.32
